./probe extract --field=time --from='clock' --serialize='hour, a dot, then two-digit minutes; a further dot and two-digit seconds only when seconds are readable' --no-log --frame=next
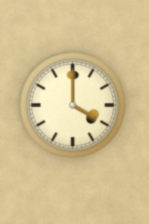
4.00
